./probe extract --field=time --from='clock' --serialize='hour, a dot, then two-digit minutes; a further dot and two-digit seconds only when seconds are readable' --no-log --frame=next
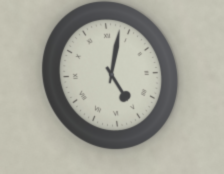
5.03
